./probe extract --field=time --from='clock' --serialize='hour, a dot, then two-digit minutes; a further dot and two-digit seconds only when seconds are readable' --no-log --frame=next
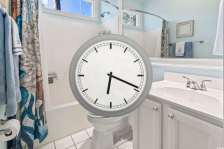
6.19
